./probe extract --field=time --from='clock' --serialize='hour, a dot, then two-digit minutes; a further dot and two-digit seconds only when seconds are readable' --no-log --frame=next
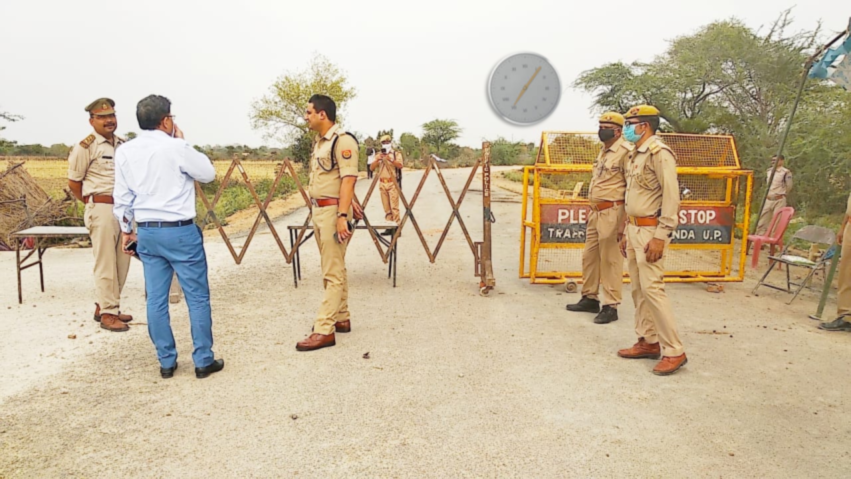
7.06
